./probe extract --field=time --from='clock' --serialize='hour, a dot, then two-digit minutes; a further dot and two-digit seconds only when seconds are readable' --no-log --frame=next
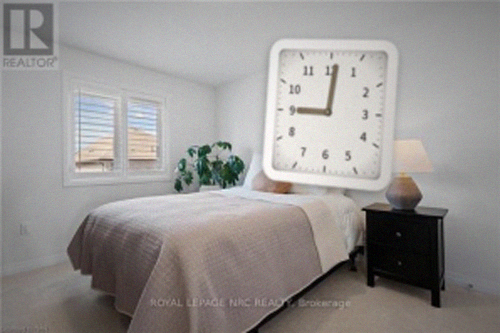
9.01
